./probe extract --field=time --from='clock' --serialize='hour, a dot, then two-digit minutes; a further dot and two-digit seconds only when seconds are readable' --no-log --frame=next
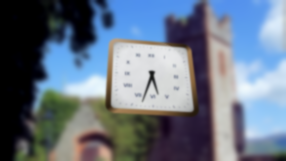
5.33
